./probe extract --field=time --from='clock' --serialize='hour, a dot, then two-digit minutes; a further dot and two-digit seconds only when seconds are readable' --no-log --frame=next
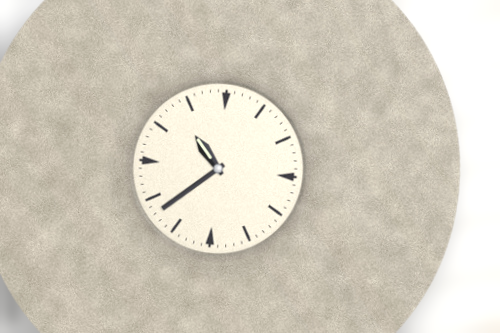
10.38
